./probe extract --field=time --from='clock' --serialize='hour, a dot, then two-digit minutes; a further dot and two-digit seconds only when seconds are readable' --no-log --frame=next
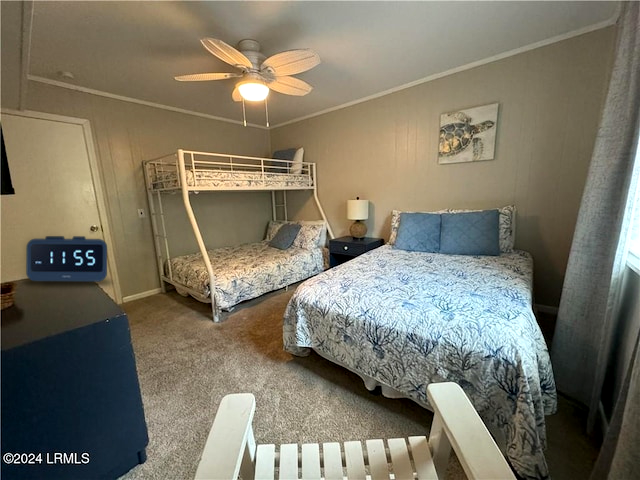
11.55
